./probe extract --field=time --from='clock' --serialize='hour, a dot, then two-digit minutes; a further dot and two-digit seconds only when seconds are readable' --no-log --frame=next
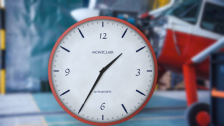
1.35
